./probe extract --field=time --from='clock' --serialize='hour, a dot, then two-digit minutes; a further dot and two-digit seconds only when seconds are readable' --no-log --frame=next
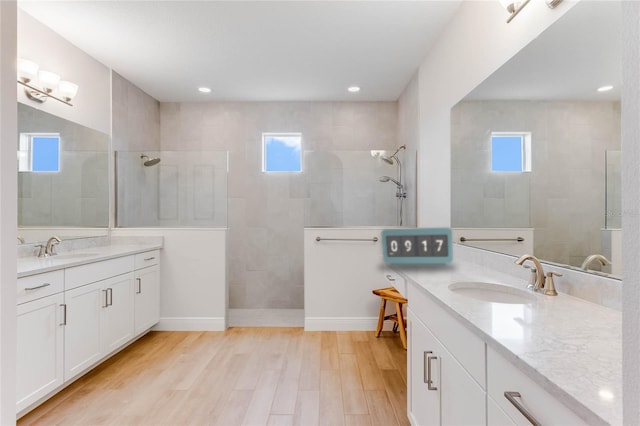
9.17
